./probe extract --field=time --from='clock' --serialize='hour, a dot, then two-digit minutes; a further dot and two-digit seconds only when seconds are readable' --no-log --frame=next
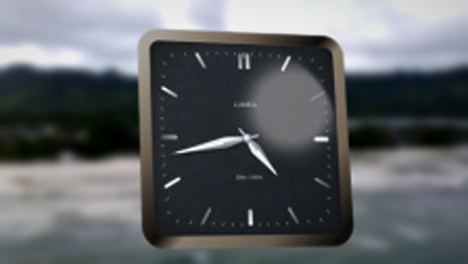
4.43
